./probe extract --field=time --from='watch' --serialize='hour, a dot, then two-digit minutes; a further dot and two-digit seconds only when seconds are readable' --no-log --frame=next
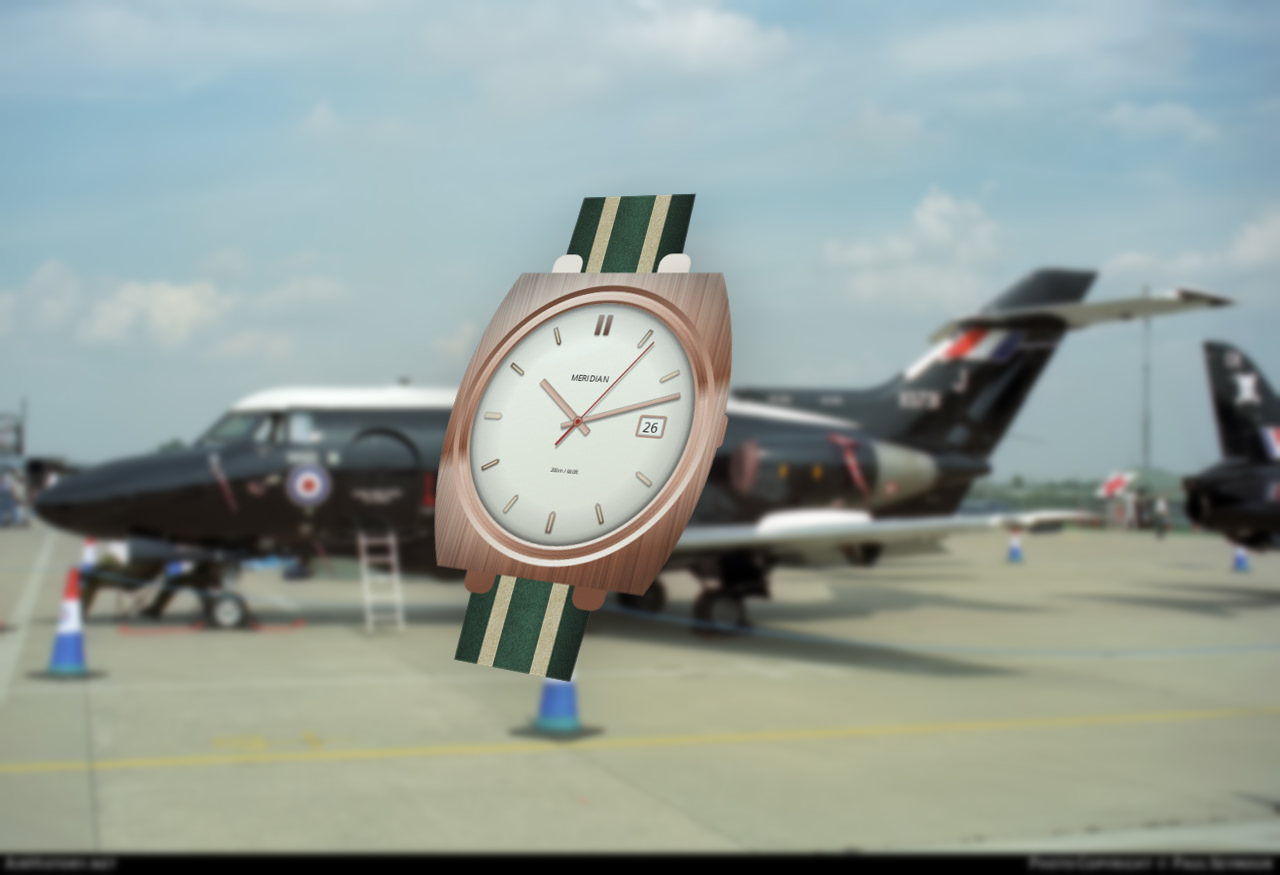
10.12.06
